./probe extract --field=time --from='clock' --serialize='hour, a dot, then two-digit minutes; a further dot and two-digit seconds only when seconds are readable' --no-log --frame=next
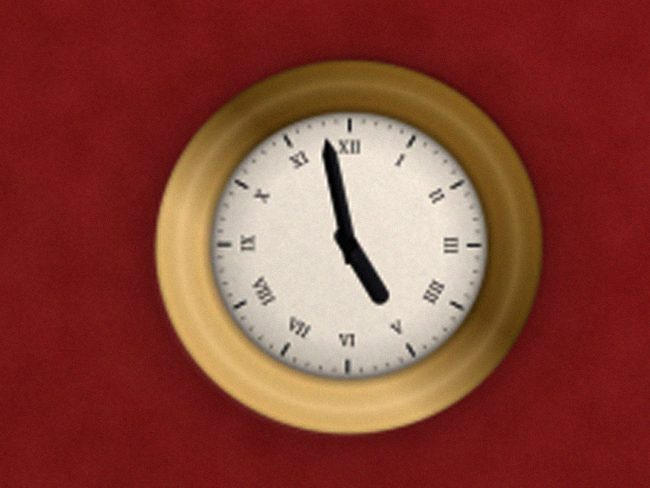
4.58
